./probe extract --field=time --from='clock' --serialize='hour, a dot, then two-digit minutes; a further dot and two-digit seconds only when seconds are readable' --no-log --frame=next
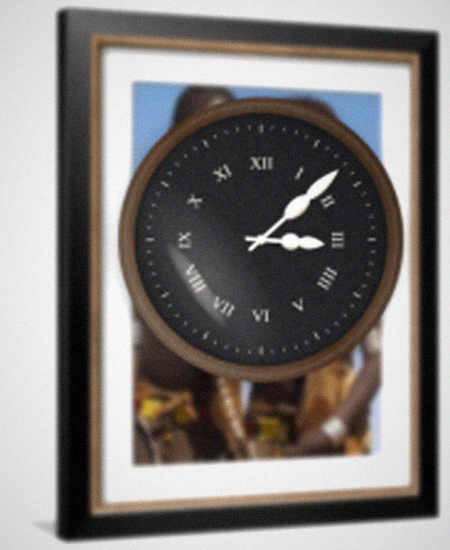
3.08
